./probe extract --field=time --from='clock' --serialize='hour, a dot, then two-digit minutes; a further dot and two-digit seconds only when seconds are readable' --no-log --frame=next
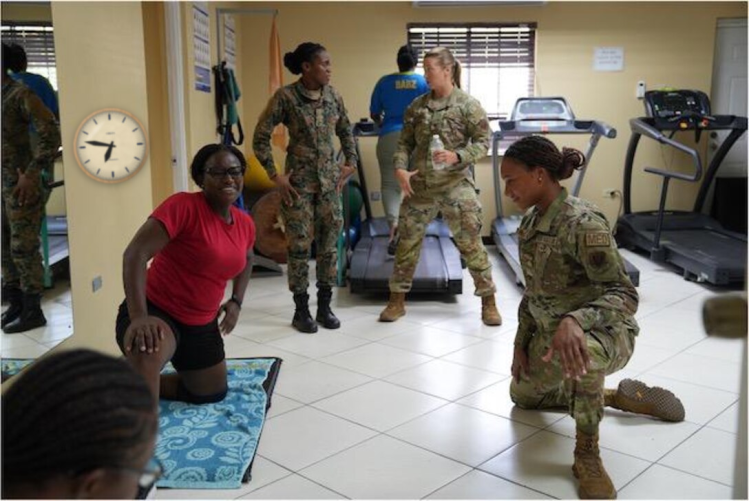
6.47
